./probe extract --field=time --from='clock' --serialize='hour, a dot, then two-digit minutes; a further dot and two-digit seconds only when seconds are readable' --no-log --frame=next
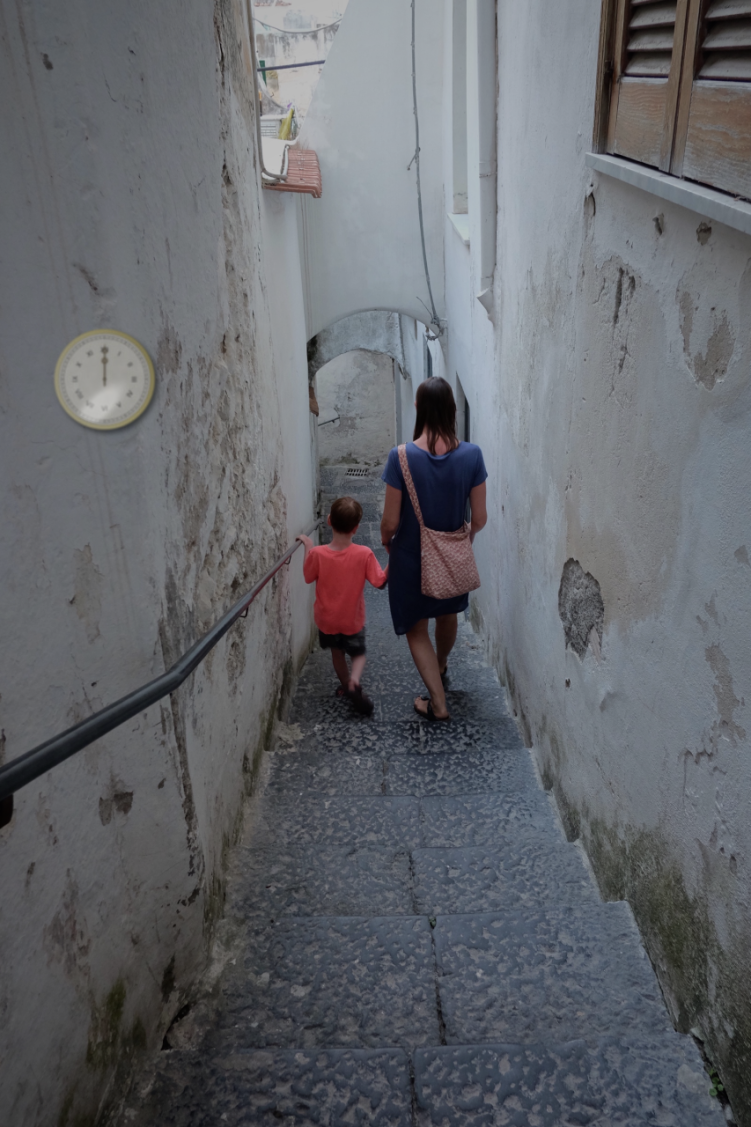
12.00
